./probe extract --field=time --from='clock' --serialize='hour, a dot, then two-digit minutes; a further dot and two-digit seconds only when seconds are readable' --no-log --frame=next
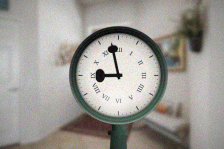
8.58
